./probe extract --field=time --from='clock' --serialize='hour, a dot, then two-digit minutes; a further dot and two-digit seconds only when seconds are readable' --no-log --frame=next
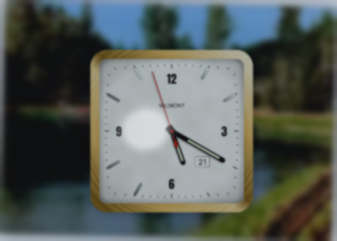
5.19.57
